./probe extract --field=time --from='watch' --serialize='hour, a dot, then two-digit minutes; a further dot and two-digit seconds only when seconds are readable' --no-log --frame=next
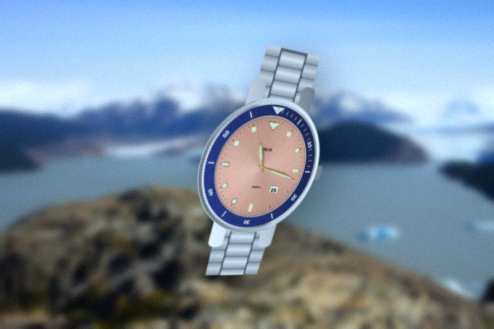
11.17
